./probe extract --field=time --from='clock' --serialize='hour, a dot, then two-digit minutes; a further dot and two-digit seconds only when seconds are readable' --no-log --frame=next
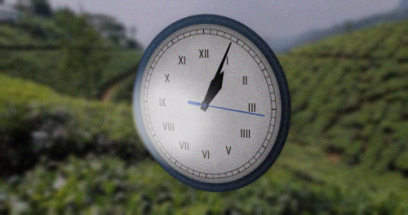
1.04.16
